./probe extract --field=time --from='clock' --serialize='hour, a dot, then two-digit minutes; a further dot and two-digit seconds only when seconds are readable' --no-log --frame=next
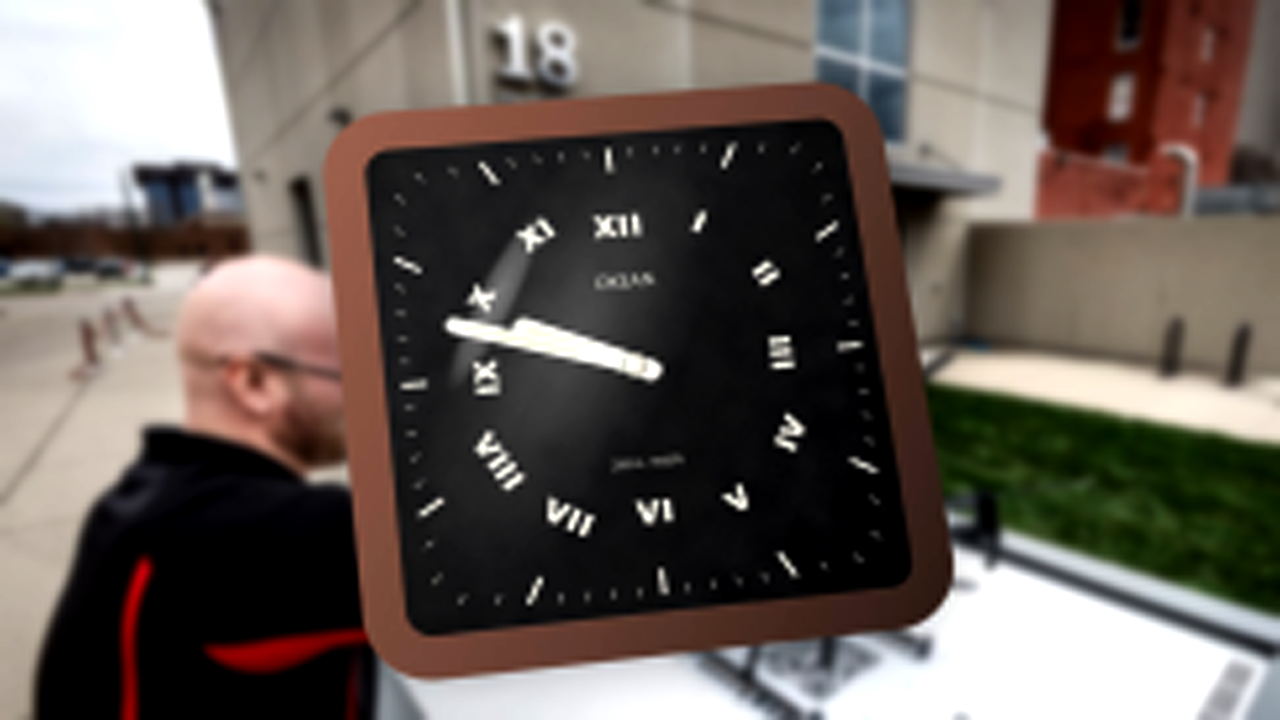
9.48
